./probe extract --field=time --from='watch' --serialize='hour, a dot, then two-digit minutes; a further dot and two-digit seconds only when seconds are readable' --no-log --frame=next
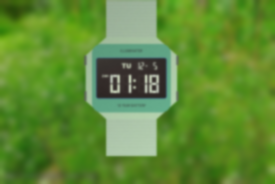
1.18
